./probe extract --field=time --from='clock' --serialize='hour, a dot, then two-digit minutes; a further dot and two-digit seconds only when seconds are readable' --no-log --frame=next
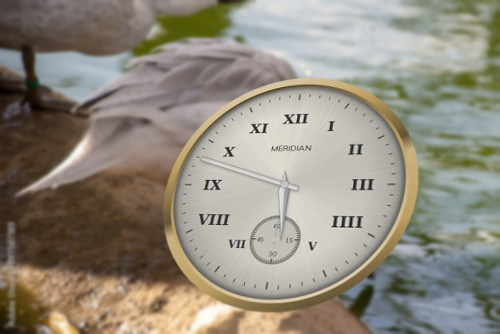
5.48
